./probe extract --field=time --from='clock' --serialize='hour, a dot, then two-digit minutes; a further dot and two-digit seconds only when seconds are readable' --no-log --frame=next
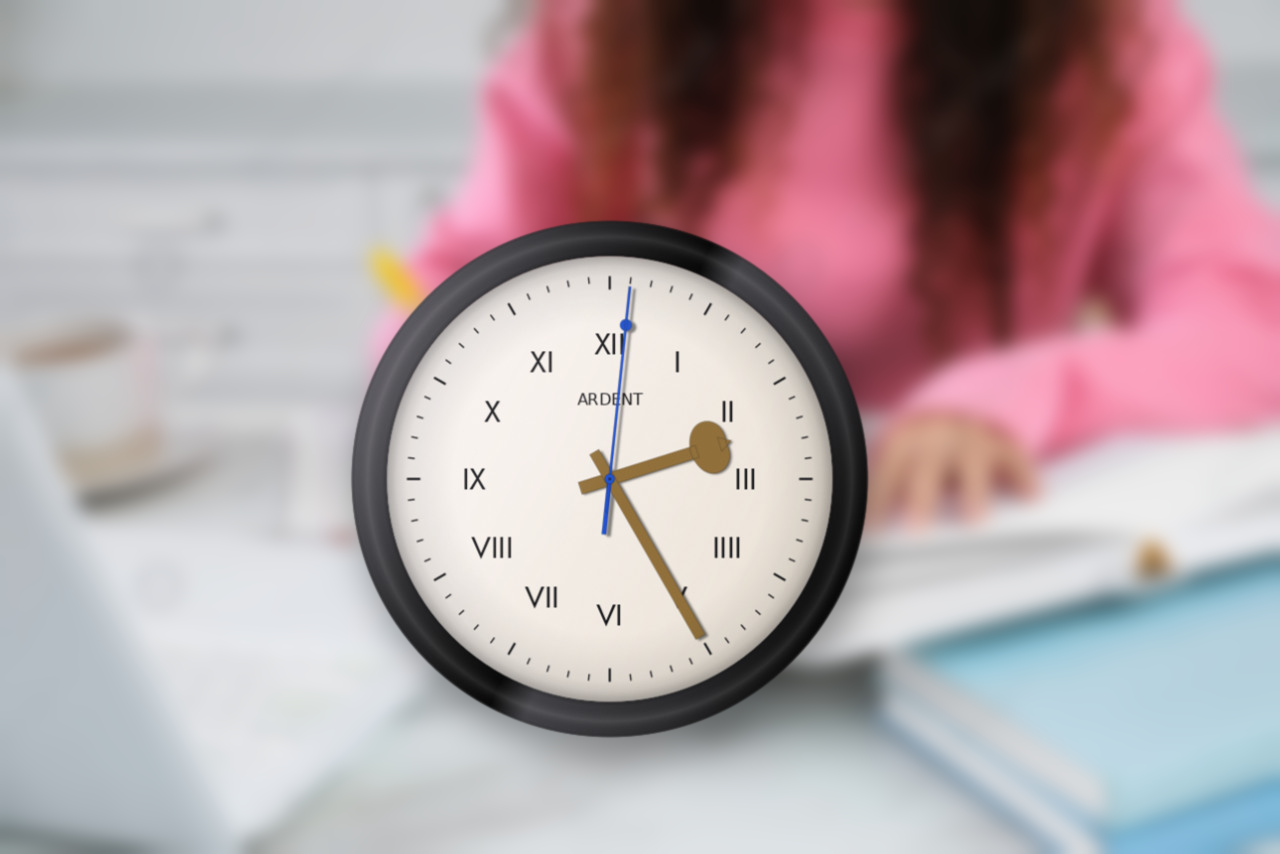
2.25.01
